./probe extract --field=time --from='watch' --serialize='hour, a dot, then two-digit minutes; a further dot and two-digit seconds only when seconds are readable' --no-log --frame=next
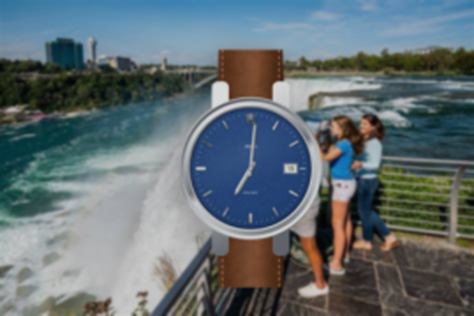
7.01
